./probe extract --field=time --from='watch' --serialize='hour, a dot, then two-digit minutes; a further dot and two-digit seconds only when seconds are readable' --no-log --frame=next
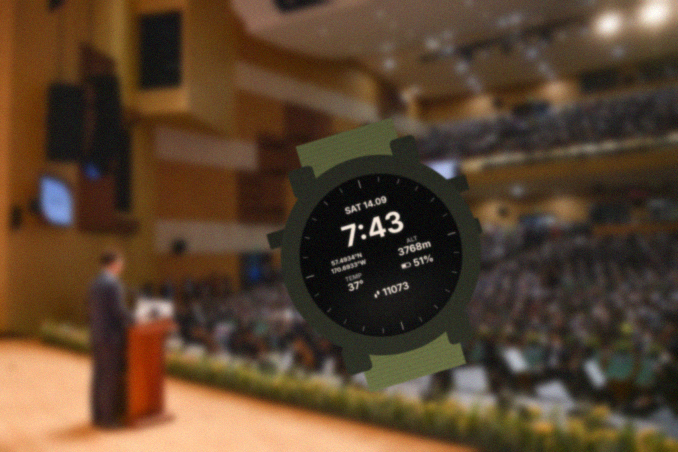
7.43
